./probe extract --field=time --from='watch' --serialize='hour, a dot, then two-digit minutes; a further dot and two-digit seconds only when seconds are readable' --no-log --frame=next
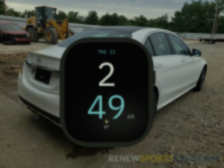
2.49
